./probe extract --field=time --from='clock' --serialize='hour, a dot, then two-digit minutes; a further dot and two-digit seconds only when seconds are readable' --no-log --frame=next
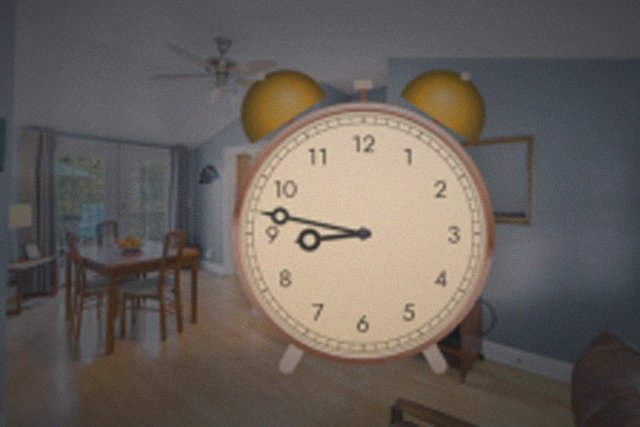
8.47
